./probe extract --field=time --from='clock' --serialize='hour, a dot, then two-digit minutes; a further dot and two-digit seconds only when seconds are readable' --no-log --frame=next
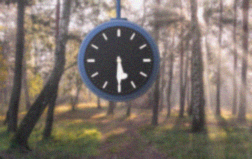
5.30
